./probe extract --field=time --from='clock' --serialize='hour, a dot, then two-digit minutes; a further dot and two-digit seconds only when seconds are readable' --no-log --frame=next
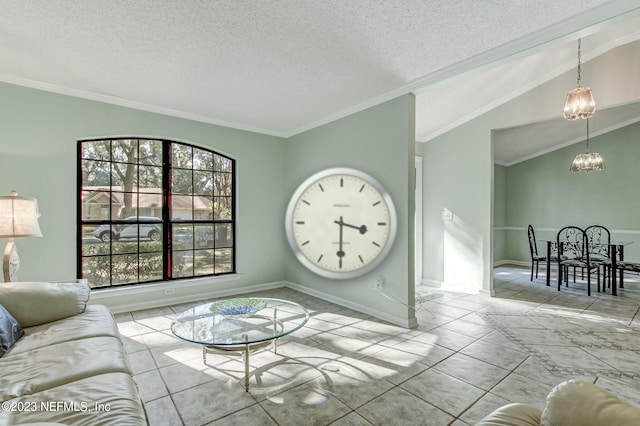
3.30
